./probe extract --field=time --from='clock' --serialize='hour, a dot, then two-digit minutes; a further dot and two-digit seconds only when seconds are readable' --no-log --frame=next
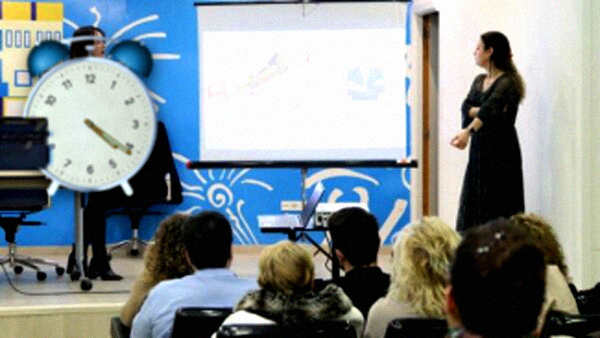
4.21
